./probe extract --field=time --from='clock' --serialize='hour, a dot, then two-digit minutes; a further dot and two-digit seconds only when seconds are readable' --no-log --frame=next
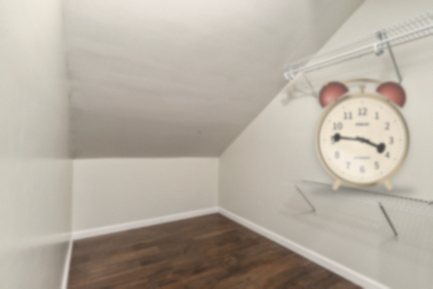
3.46
